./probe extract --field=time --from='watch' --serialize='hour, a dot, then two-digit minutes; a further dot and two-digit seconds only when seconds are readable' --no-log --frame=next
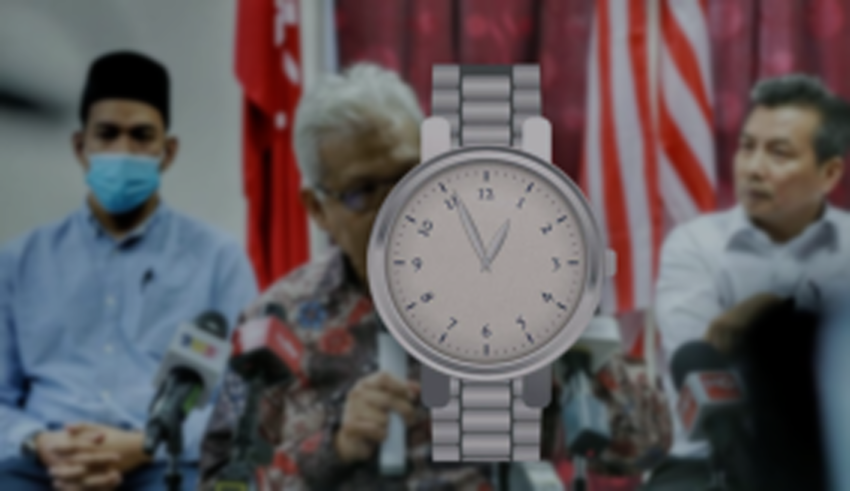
12.56
